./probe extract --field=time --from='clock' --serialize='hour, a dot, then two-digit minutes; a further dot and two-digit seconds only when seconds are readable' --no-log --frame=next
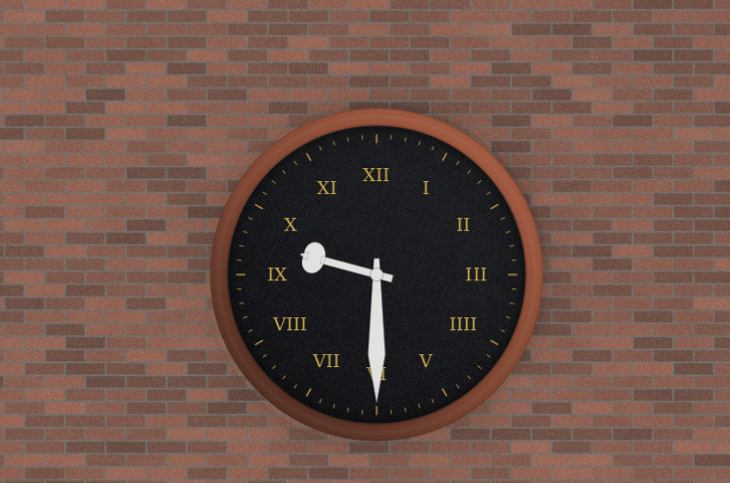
9.30
